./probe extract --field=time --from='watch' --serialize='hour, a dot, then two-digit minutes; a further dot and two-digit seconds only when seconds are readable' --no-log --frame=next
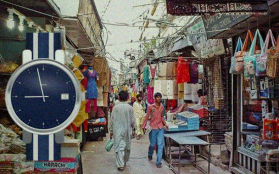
8.58
